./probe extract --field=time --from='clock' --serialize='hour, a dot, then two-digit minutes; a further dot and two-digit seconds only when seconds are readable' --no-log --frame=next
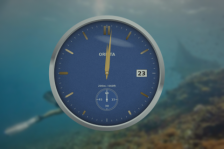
12.01
